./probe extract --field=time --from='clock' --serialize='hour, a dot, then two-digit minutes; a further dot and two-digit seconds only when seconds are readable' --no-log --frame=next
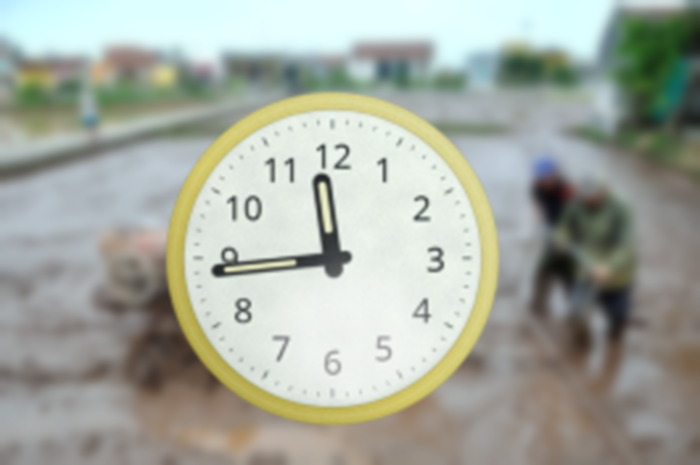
11.44
